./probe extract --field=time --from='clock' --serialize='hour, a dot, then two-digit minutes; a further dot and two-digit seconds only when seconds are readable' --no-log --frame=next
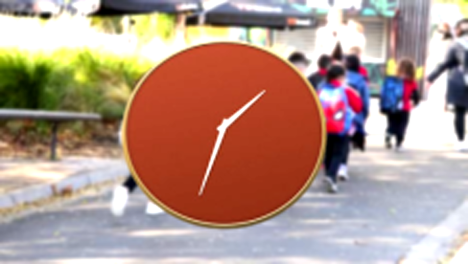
1.33
